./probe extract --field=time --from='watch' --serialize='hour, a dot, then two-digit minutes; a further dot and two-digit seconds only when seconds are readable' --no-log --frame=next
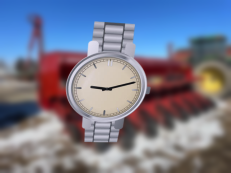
9.12
